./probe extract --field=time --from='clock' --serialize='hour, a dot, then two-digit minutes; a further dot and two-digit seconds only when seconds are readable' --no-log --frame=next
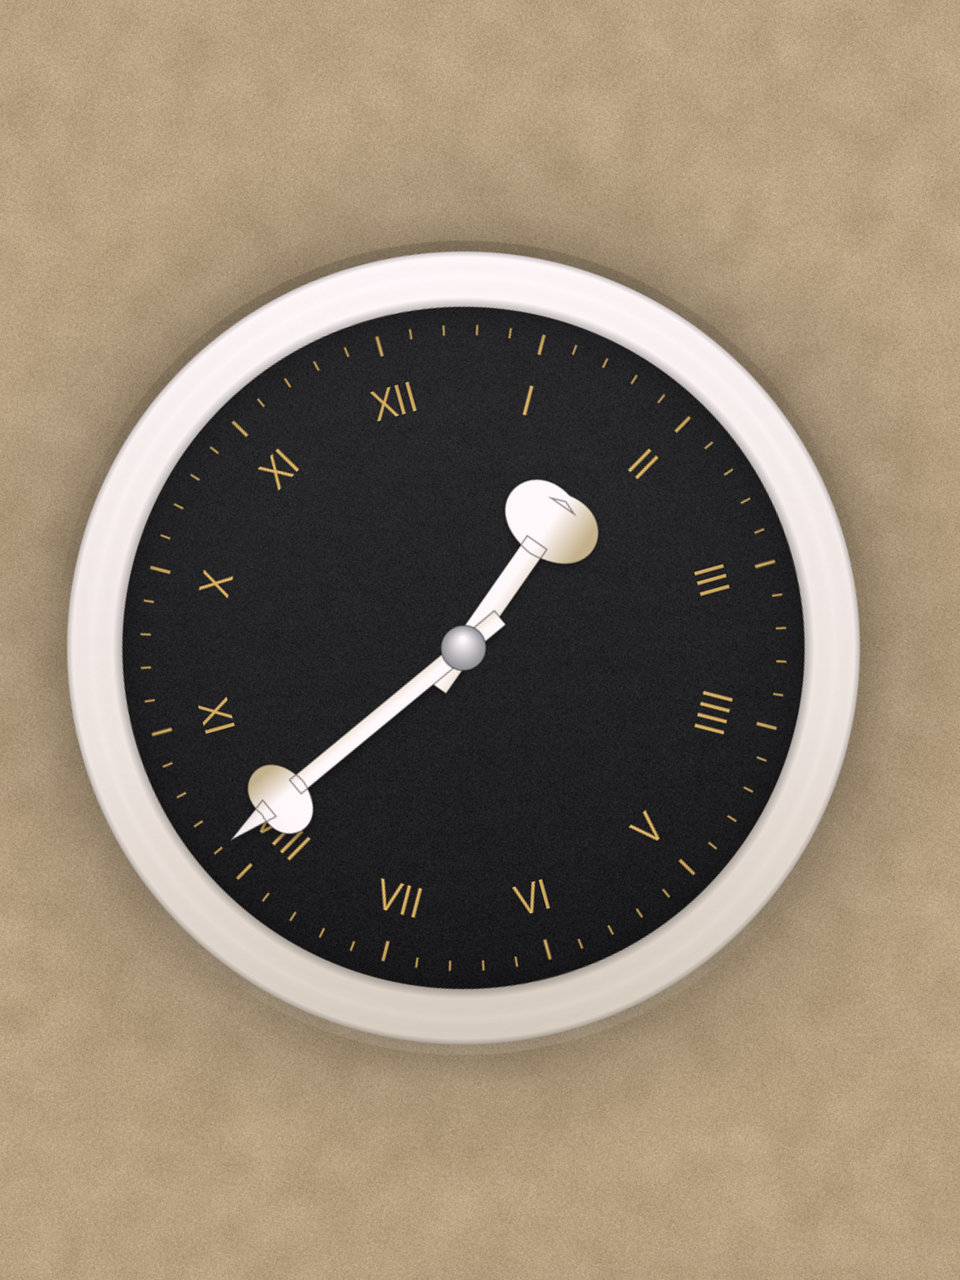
1.41
